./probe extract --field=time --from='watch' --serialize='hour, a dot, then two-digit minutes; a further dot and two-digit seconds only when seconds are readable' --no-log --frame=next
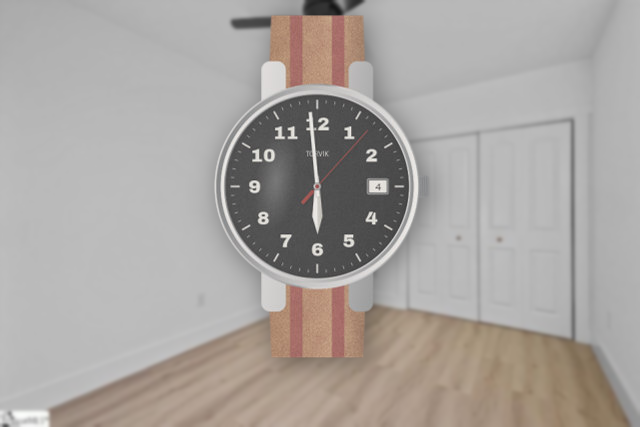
5.59.07
